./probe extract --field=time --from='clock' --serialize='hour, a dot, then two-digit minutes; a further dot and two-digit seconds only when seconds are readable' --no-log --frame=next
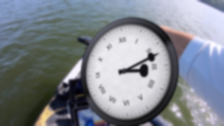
3.12
